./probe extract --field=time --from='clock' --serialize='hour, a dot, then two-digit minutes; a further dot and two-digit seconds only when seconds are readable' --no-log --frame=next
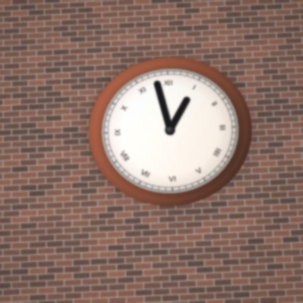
12.58
